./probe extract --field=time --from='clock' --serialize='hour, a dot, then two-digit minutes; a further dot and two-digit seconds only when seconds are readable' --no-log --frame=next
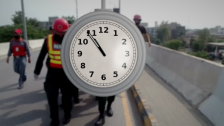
10.54
